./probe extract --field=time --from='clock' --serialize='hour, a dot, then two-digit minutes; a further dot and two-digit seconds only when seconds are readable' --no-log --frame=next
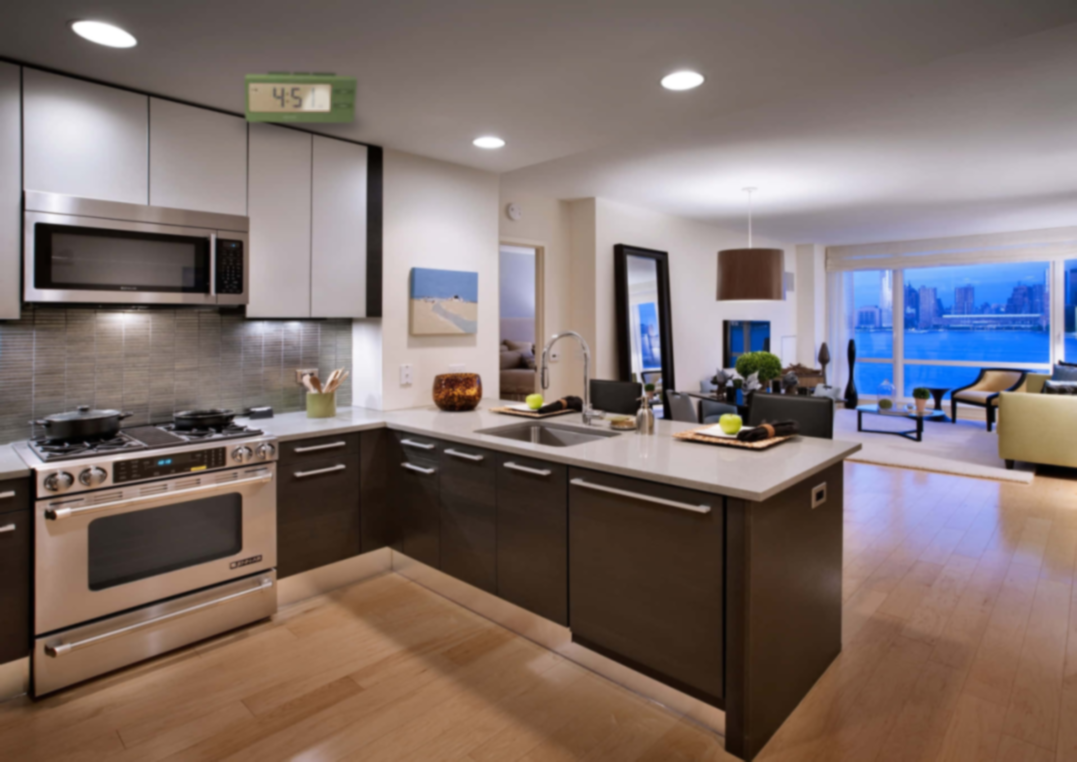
4.51
